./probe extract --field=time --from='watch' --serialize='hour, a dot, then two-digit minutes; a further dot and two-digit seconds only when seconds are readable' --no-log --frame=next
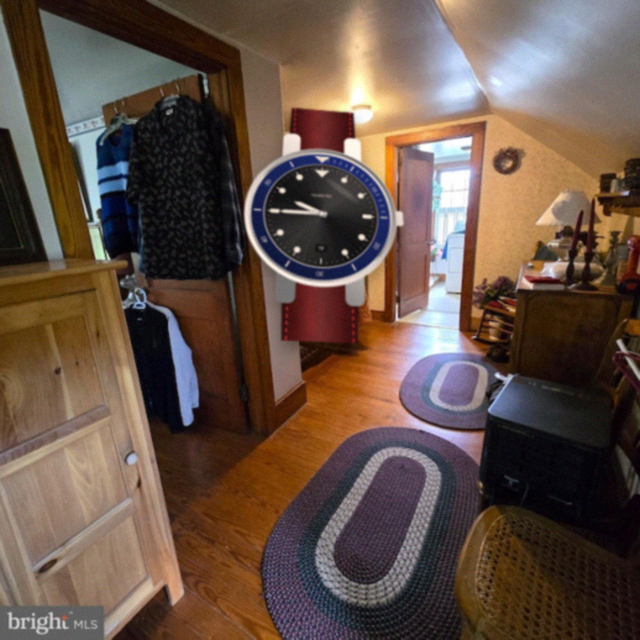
9.45
